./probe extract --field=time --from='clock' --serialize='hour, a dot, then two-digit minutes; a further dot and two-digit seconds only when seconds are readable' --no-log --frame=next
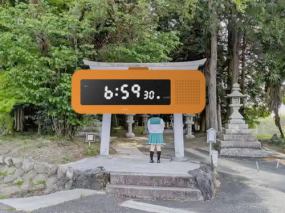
6.59.30
